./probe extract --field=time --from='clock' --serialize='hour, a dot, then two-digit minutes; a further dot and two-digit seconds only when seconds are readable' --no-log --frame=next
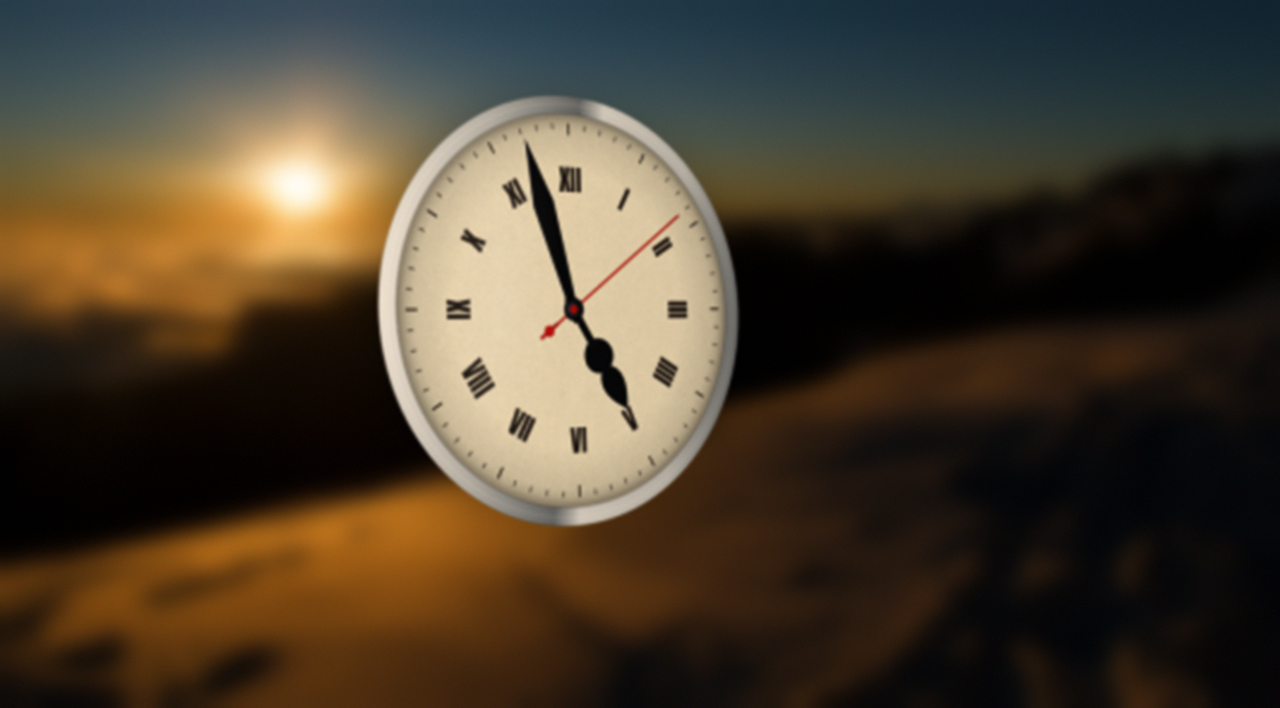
4.57.09
